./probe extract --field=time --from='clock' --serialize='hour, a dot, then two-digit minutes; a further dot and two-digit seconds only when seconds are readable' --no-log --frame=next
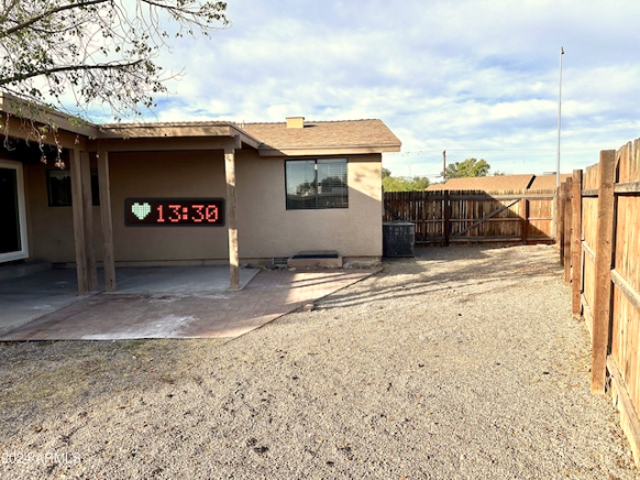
13.30
